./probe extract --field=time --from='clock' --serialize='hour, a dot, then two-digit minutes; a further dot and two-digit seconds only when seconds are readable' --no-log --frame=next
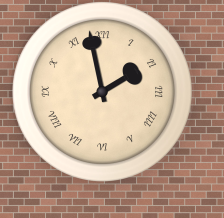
1.58
